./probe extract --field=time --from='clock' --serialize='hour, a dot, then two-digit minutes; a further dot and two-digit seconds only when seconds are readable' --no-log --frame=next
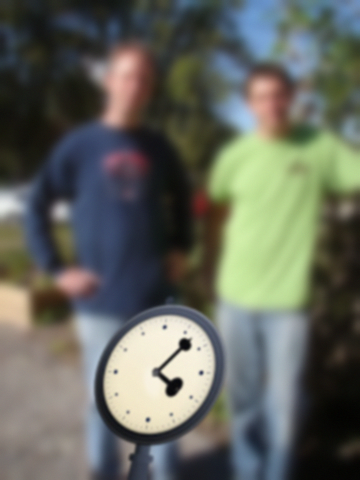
4.07
